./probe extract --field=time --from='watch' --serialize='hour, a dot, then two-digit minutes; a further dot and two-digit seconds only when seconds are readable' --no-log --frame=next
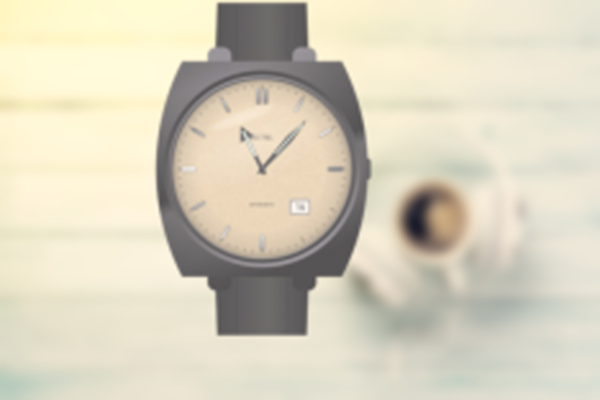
11.07
